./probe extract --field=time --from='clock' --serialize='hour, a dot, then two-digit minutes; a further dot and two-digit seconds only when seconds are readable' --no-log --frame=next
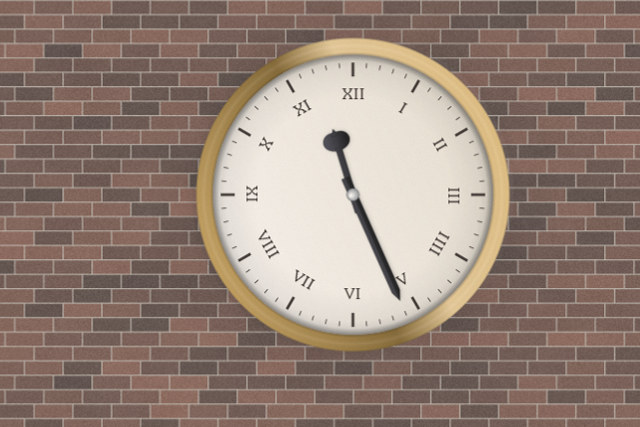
11.26
